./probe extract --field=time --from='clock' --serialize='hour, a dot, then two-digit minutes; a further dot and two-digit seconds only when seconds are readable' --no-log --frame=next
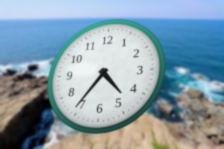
4.36
